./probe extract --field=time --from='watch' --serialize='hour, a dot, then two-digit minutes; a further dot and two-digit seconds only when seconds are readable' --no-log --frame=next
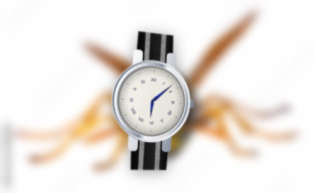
6.08
